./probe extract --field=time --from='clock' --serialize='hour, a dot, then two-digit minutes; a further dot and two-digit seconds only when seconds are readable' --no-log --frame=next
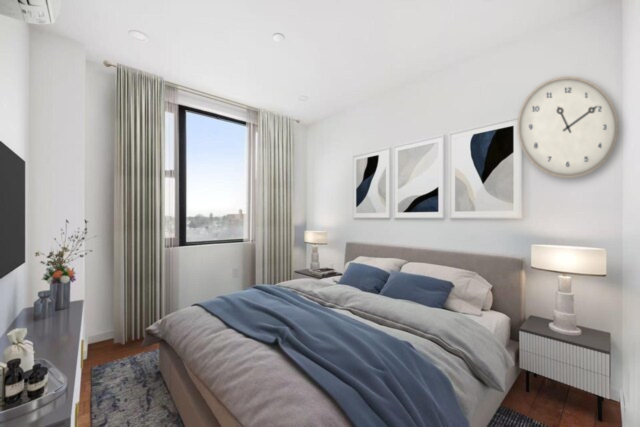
11.09
